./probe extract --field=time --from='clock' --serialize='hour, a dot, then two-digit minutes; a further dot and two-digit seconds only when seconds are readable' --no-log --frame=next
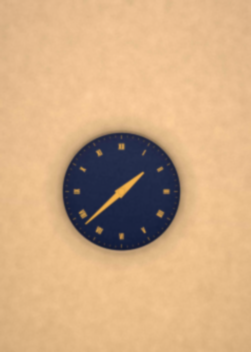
1.38
